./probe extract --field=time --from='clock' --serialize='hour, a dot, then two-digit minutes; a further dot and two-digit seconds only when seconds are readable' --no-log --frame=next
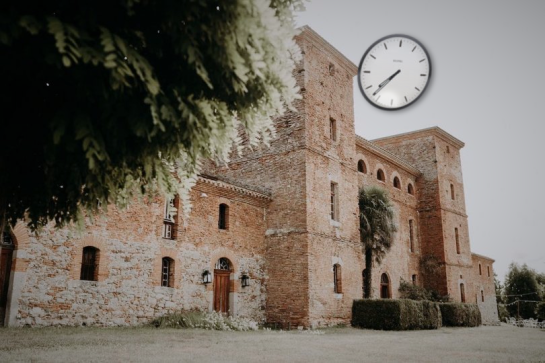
7.37
